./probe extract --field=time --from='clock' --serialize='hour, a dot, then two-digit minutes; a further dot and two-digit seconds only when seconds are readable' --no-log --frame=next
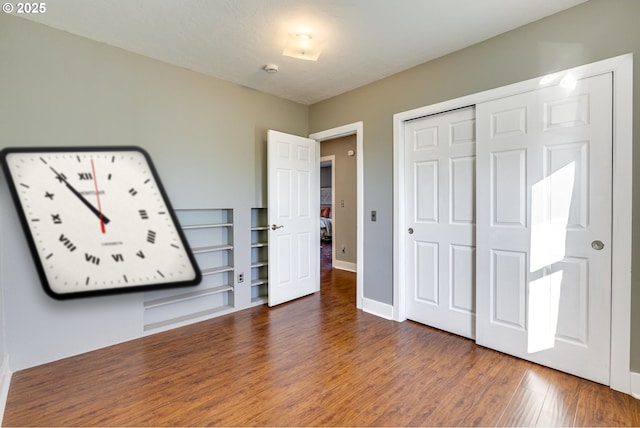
10.55.02
